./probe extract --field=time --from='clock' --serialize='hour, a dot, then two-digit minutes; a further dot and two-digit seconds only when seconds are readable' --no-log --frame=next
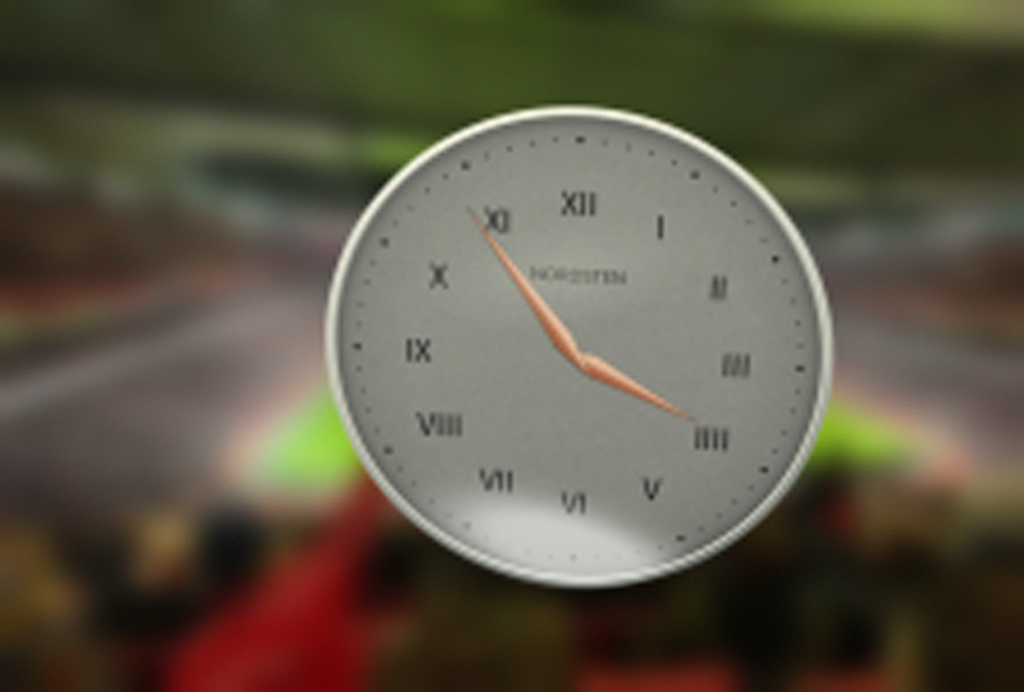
3.54
